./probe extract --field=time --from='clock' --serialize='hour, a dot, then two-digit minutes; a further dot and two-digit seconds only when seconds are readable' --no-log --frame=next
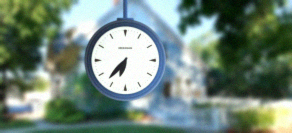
6.37
